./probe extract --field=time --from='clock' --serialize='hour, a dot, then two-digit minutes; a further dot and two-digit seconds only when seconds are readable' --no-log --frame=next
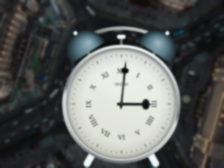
3.01
